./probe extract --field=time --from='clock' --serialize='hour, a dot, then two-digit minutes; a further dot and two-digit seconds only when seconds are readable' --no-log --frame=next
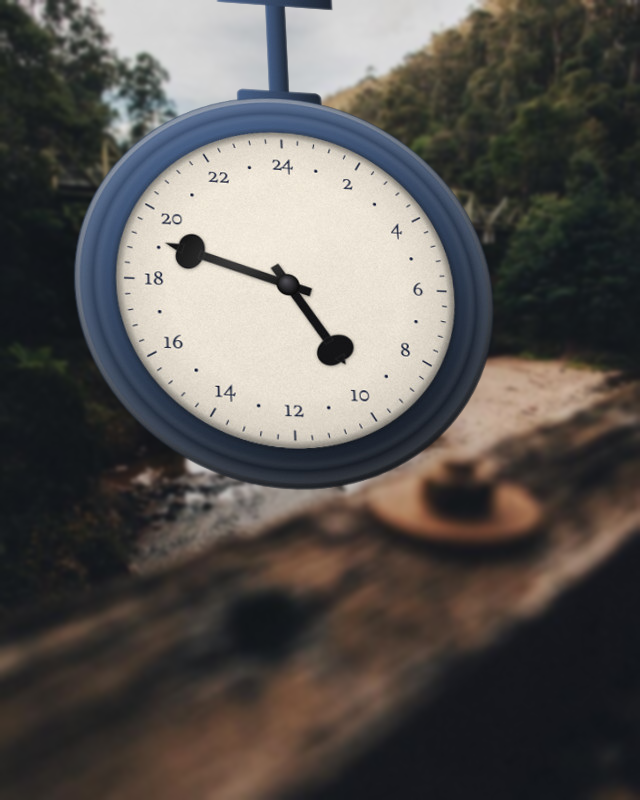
9.48
